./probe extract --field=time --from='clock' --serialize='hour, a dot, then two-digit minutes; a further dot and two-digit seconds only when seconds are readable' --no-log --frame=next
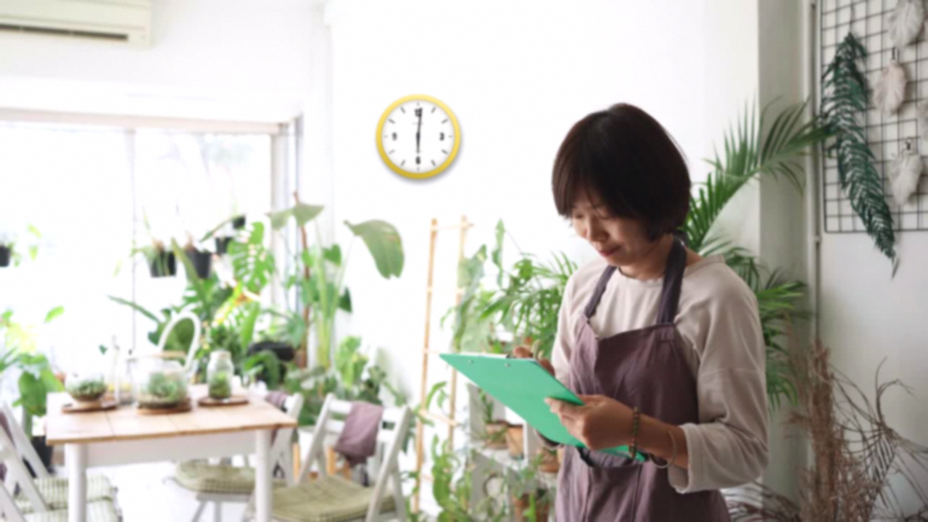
6.01
